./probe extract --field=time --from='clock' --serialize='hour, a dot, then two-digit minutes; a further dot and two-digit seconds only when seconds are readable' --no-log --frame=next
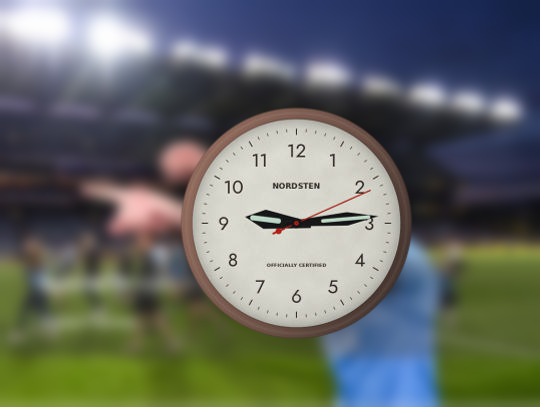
9.14.11
